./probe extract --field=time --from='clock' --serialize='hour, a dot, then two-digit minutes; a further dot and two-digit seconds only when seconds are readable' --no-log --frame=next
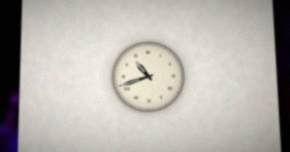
10.42
